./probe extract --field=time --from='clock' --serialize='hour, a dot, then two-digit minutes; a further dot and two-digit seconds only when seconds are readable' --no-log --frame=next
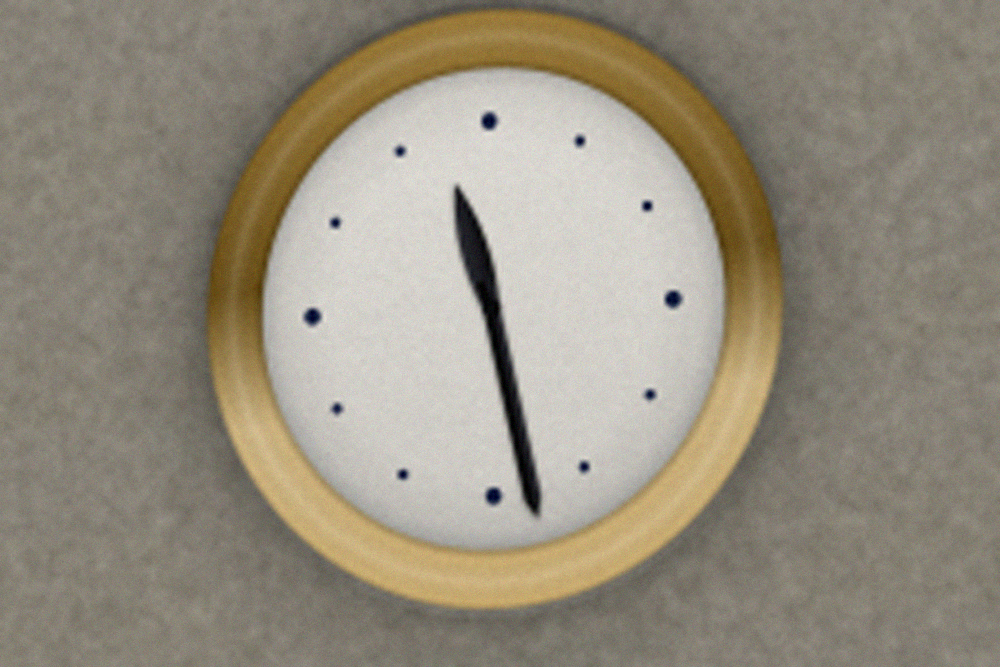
11.28
